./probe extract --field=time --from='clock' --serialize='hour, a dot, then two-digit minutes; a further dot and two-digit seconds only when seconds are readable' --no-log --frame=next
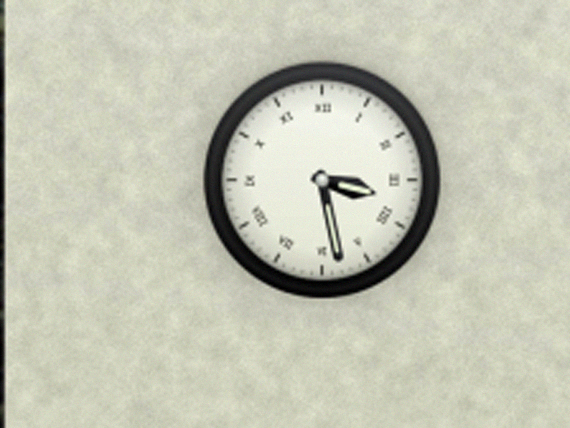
3.28
